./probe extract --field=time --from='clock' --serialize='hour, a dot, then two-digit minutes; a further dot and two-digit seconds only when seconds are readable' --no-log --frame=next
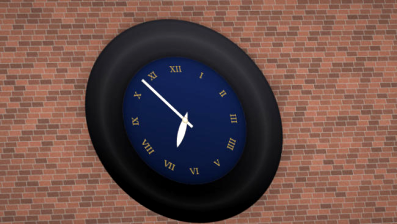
6.53
